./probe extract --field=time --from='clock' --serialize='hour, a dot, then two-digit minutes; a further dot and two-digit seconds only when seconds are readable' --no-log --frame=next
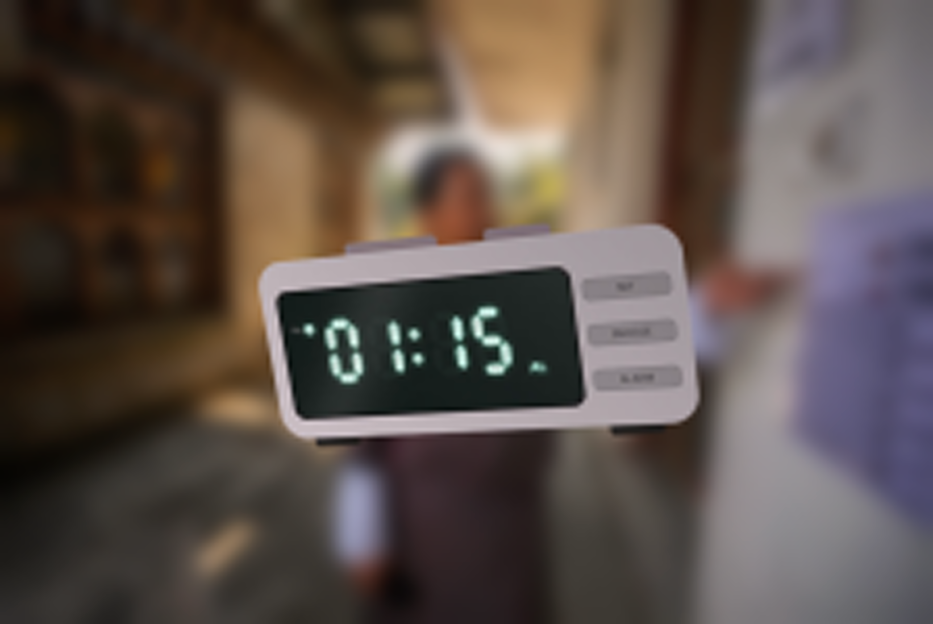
1.15
